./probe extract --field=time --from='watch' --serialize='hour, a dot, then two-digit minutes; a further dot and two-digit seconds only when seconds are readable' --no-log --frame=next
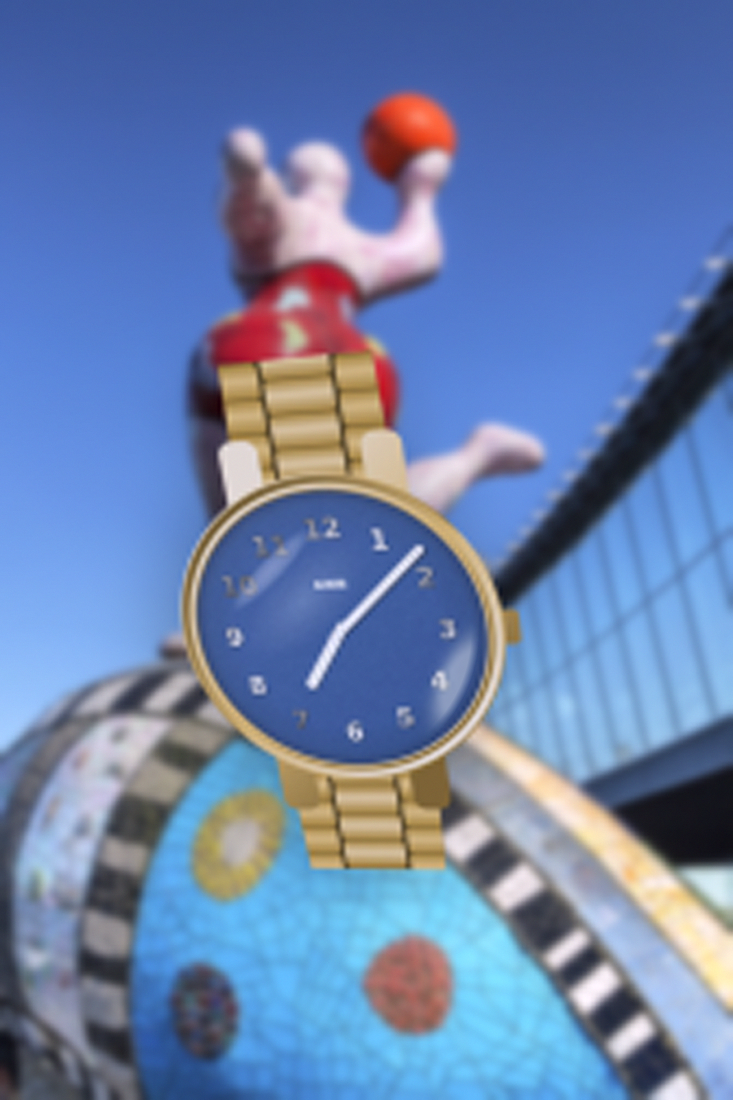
7.08
